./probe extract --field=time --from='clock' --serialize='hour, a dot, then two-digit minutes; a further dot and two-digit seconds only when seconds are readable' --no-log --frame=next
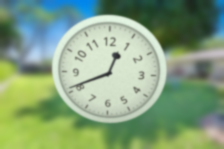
12.41
